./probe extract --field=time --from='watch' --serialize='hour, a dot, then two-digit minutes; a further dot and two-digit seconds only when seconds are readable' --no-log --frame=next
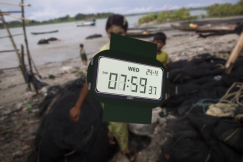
7.59.37
